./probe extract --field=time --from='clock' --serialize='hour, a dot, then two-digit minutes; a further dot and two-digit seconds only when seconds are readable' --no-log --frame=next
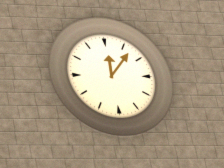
12.07
